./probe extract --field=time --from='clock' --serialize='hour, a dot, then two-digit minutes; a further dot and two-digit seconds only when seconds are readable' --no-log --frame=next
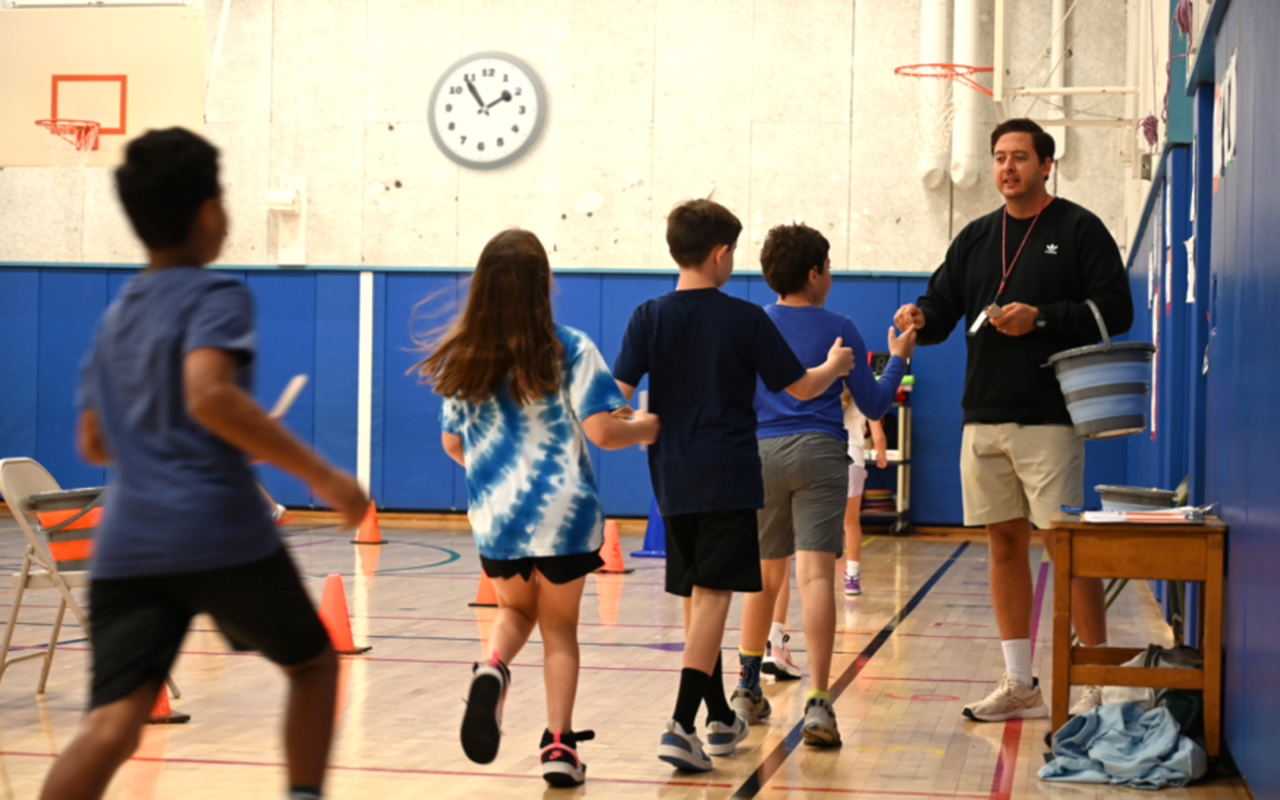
1.54
